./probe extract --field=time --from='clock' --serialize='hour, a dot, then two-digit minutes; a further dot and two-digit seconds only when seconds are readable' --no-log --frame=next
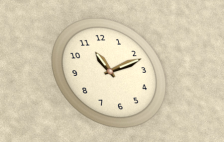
11.12
